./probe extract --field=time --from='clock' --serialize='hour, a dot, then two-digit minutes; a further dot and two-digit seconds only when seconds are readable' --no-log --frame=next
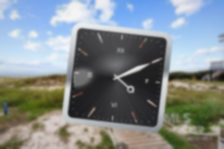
4.10
